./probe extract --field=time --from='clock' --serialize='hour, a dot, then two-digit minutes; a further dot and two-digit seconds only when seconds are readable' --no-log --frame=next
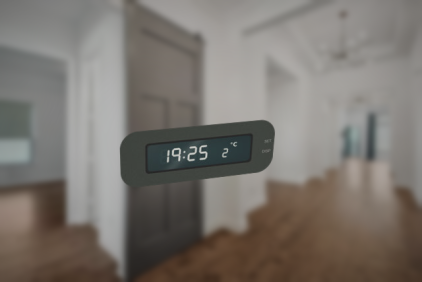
19.25
